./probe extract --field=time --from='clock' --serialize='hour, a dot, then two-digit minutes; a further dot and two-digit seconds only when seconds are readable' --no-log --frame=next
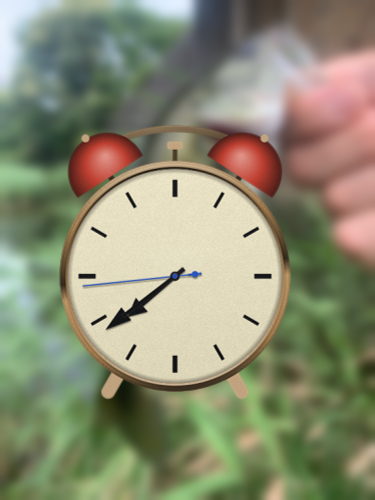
7.38.44
